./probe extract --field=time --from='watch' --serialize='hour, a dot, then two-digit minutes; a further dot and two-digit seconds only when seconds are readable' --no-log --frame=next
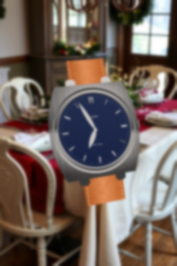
6.56
